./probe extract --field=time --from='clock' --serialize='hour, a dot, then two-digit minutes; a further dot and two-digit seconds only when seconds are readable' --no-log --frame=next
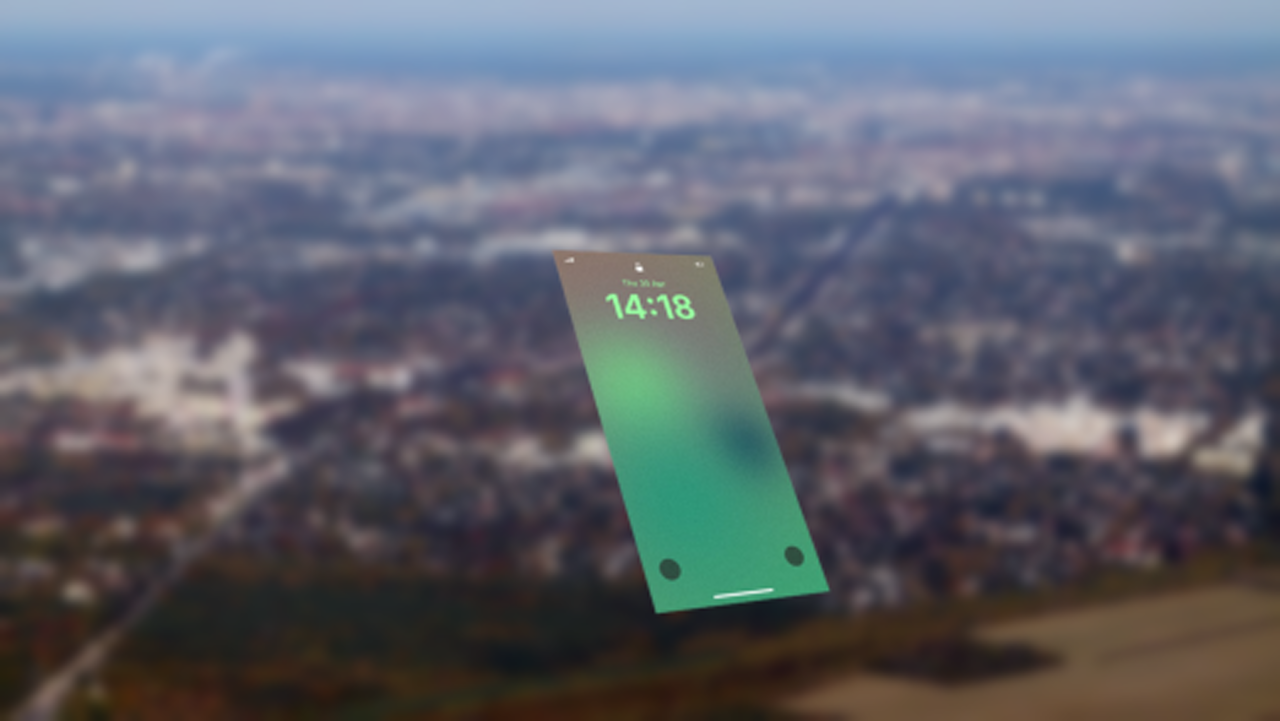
14.18
